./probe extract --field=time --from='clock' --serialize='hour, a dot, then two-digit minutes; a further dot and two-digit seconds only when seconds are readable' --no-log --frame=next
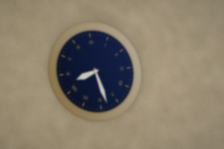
8.28
